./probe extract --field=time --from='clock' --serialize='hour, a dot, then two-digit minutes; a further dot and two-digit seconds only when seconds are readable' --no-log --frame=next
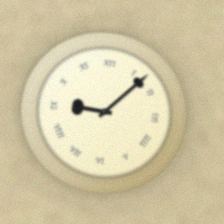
9.07
